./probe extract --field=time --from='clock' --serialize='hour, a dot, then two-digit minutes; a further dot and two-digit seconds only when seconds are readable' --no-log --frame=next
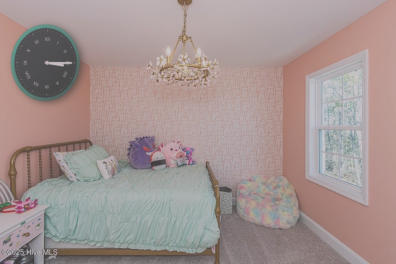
3.15
